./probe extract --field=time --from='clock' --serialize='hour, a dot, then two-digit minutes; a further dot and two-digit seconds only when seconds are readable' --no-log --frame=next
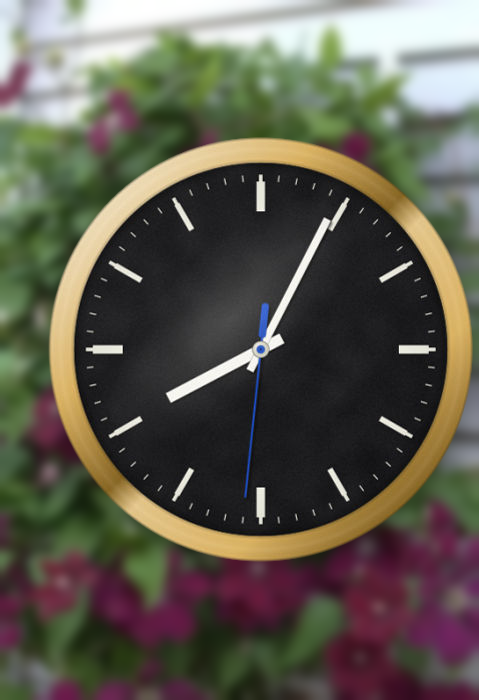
8.04.31
